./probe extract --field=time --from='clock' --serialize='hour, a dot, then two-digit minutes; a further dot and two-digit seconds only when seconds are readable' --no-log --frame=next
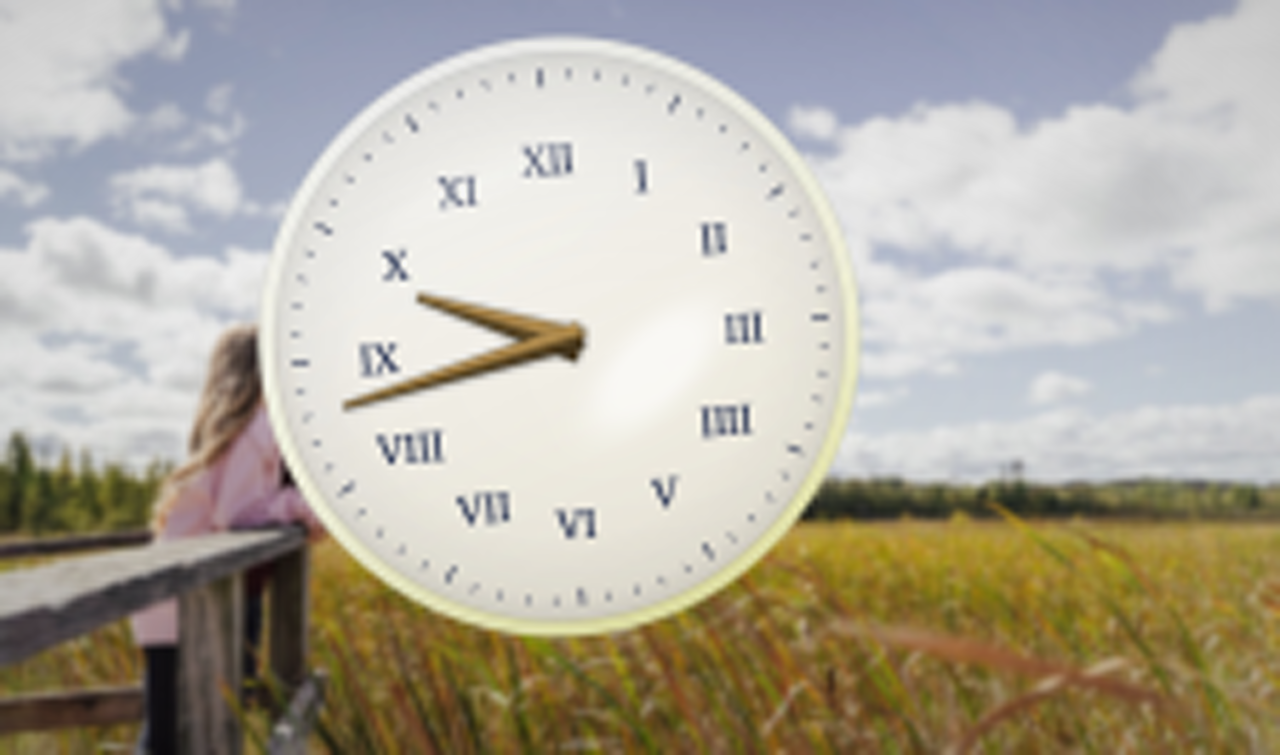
9.43
